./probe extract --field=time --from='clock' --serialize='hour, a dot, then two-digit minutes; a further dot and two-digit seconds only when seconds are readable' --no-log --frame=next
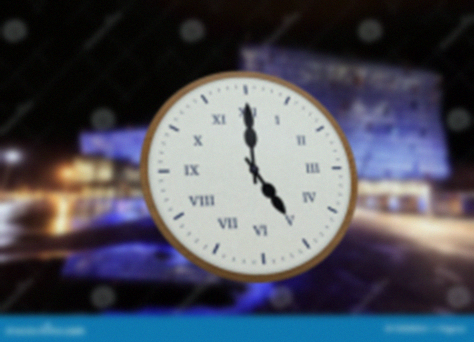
5.00
